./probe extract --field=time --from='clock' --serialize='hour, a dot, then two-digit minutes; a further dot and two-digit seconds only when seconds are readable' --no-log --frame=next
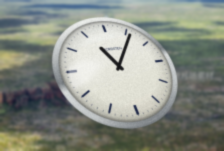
11.06
